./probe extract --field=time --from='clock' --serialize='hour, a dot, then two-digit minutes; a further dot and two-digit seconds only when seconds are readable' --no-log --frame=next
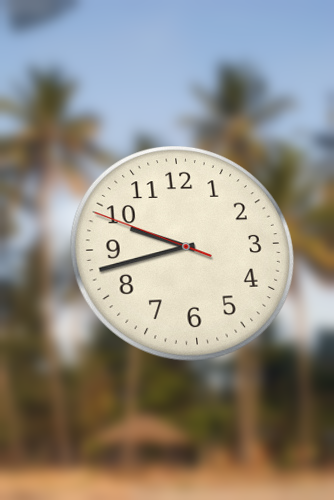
9.42.49
